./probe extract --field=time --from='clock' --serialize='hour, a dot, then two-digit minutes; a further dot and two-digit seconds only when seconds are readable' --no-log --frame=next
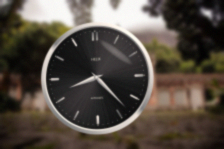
8.23
